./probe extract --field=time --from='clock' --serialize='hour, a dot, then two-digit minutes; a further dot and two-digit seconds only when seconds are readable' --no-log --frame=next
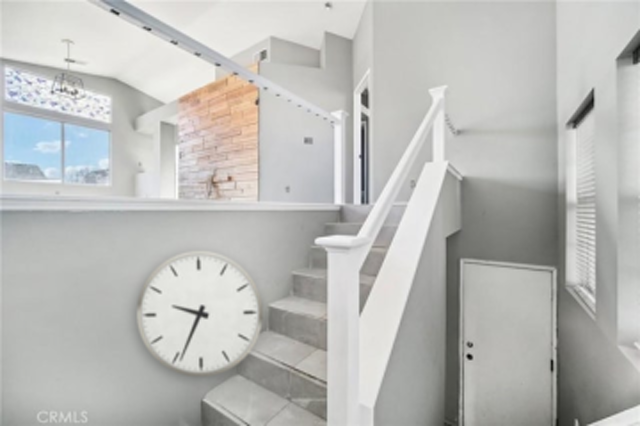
9.34
